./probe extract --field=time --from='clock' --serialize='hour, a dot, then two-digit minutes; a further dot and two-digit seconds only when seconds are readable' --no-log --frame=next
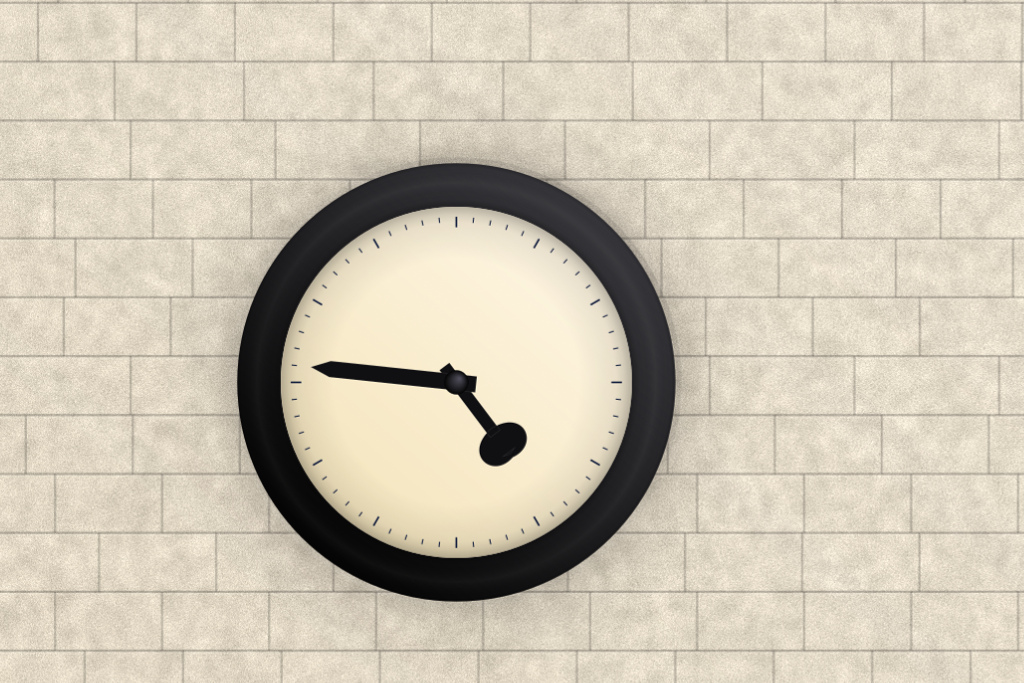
4.46
